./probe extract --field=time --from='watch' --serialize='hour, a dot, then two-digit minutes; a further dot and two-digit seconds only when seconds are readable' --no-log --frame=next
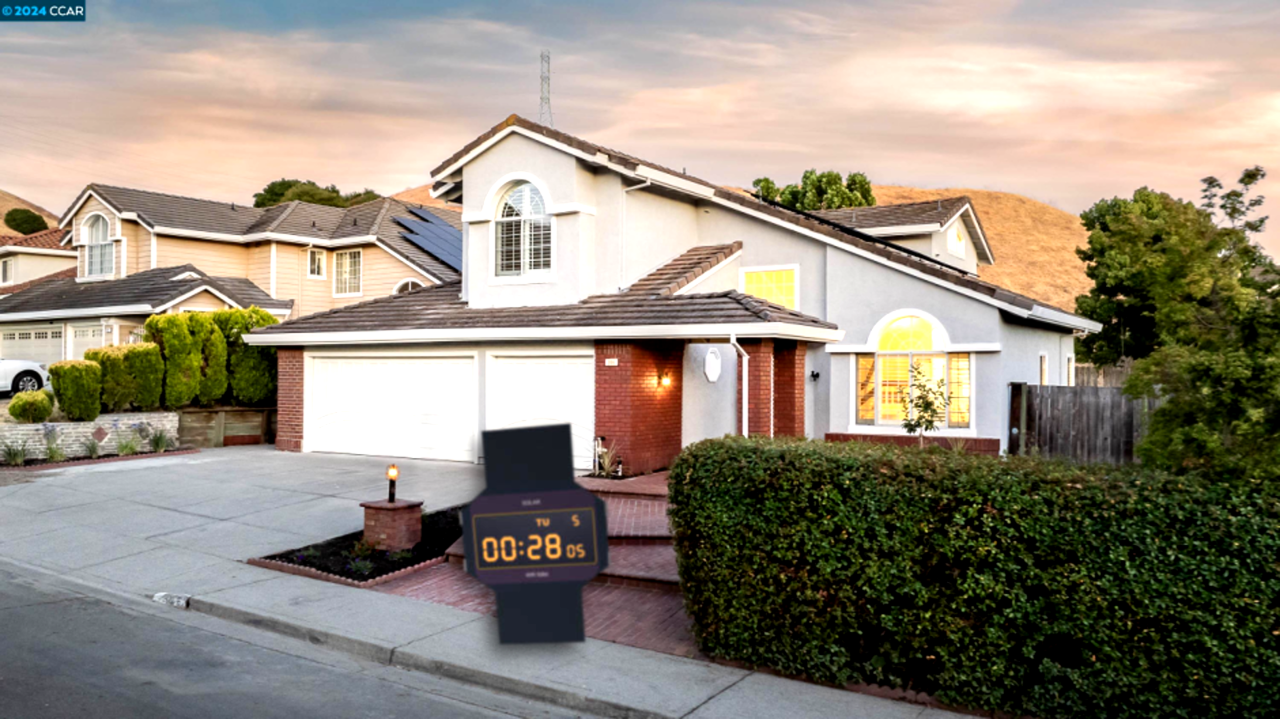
0.28
